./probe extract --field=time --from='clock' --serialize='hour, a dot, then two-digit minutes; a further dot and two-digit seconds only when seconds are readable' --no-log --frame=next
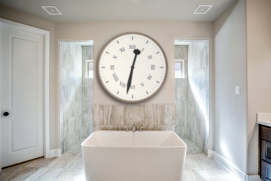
12.32
